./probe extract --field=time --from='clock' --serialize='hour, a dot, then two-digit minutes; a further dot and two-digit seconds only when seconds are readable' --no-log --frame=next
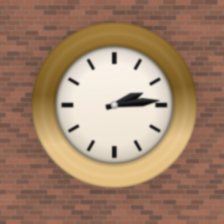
2.14
